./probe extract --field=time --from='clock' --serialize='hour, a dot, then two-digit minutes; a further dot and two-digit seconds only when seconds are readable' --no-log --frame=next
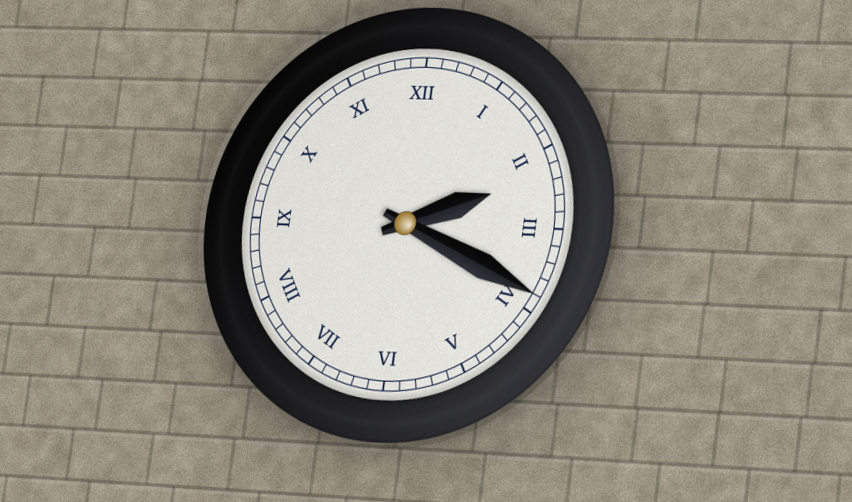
2.19
